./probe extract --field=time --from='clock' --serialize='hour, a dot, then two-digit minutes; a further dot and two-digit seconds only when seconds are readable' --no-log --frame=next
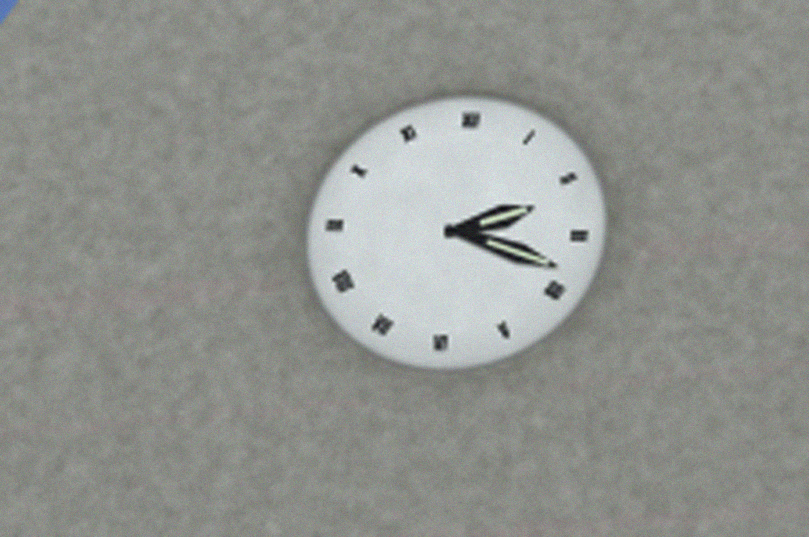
2.18
